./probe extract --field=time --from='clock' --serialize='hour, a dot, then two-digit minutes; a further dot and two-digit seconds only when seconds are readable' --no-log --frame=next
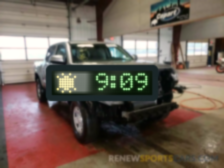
9.09
